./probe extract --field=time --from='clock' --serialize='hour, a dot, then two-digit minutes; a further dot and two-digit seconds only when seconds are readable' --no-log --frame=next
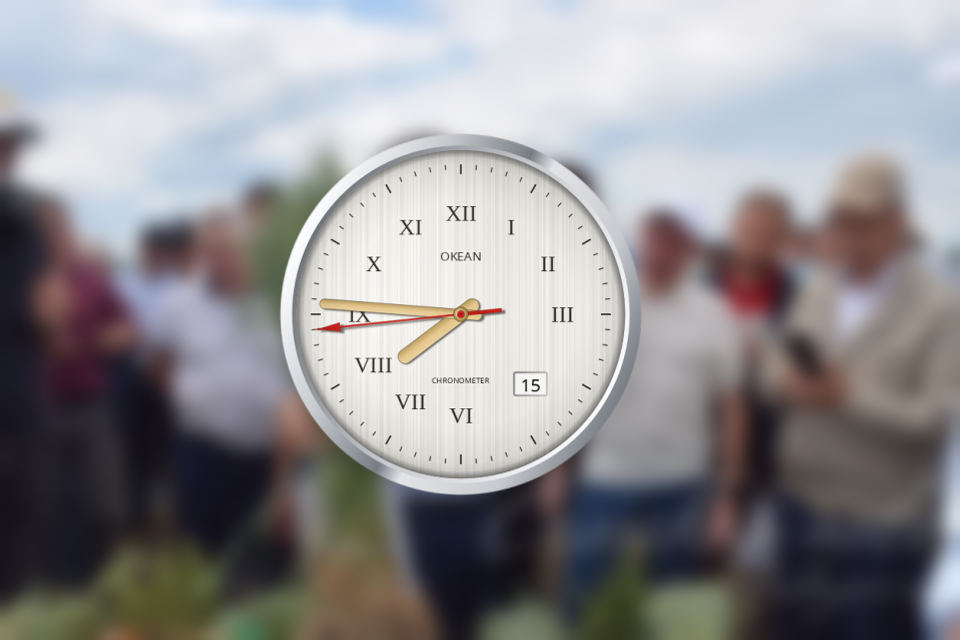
7.45.44
